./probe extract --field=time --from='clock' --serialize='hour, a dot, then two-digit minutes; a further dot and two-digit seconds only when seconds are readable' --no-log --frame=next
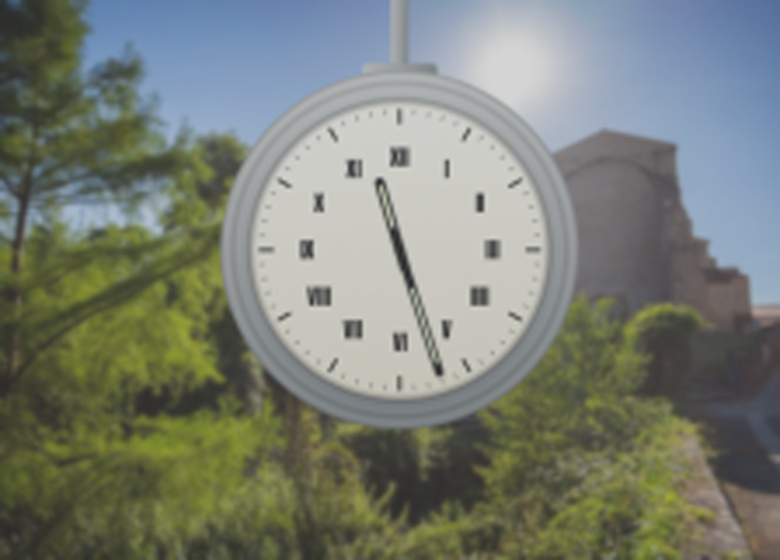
11.27
